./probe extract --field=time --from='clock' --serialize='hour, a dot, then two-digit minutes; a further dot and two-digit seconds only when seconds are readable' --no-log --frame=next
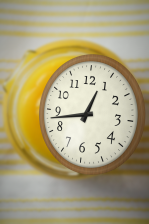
12.43
